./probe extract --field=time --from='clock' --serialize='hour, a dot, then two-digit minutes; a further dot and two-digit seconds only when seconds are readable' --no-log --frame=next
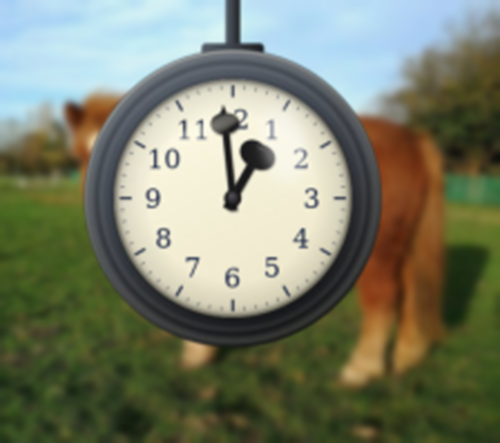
12.59
